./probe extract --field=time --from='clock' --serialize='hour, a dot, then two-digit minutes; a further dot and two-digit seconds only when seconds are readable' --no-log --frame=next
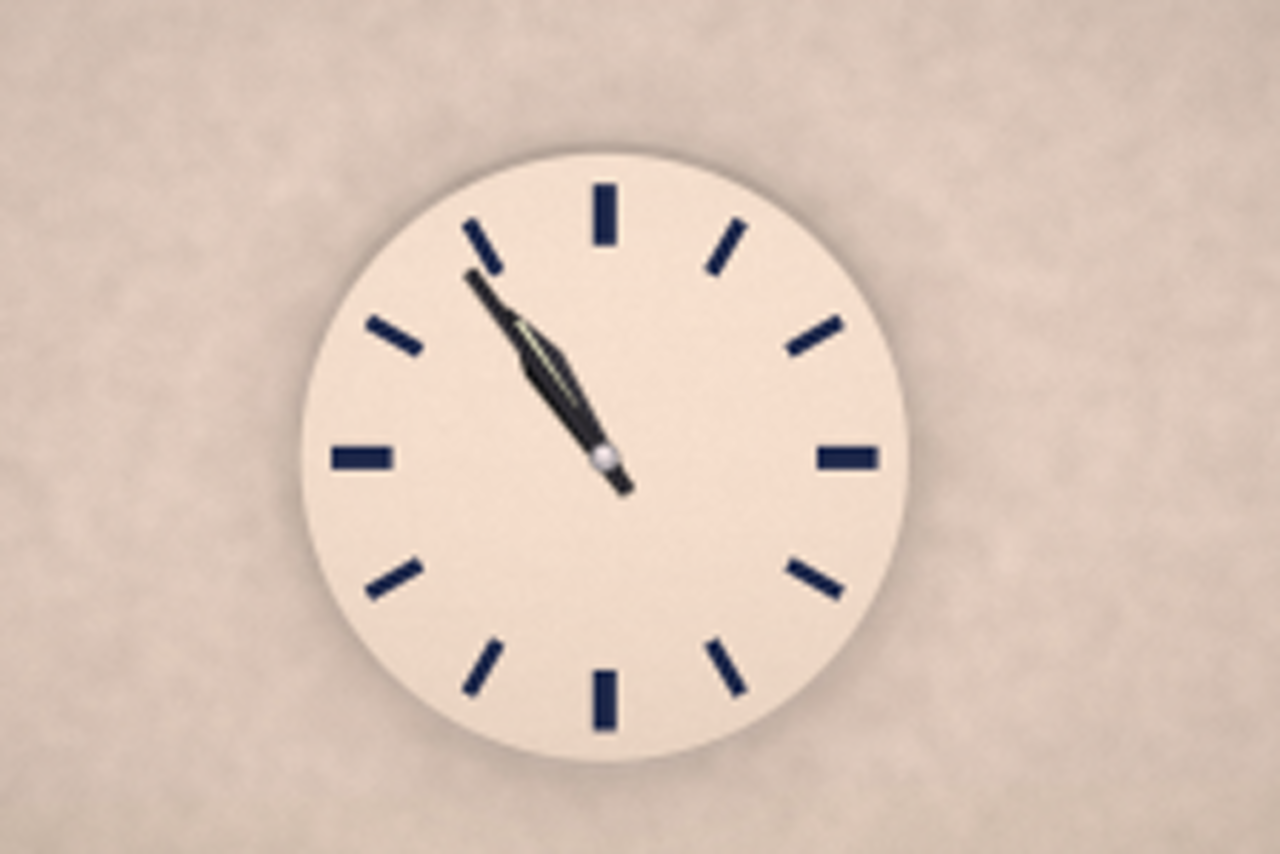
10.54
